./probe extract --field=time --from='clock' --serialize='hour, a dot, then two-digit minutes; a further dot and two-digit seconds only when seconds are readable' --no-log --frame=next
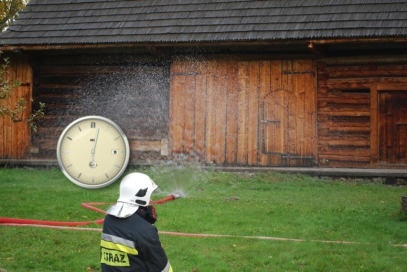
6.02
